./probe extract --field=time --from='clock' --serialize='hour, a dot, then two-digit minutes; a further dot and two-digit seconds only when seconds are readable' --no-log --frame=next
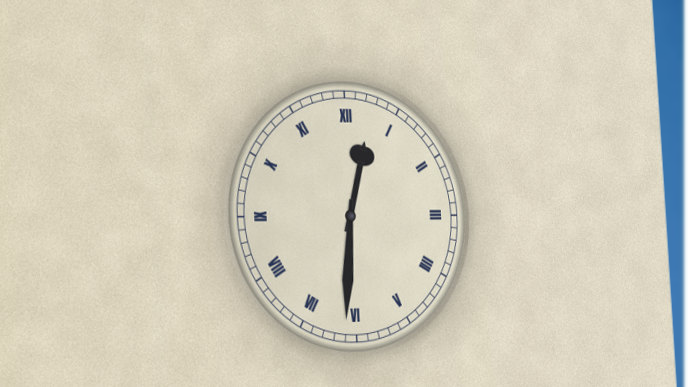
12.31
